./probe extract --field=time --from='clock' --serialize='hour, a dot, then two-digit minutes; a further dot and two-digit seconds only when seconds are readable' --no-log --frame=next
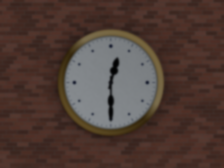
12.30
